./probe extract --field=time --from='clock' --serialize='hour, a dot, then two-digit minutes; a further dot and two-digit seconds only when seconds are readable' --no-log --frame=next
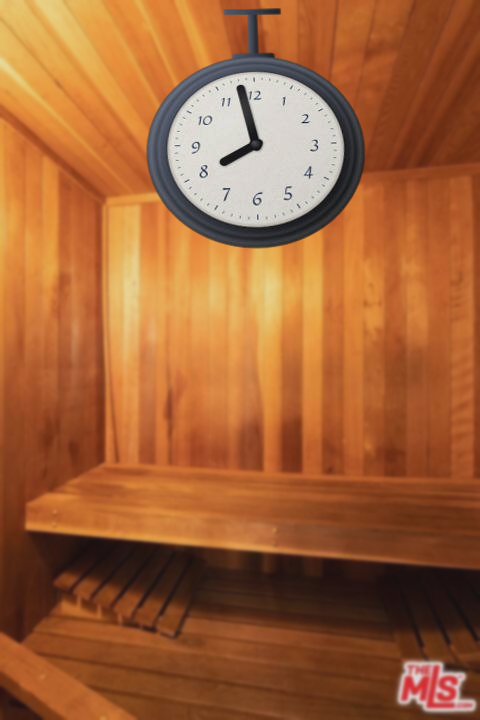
7.58
